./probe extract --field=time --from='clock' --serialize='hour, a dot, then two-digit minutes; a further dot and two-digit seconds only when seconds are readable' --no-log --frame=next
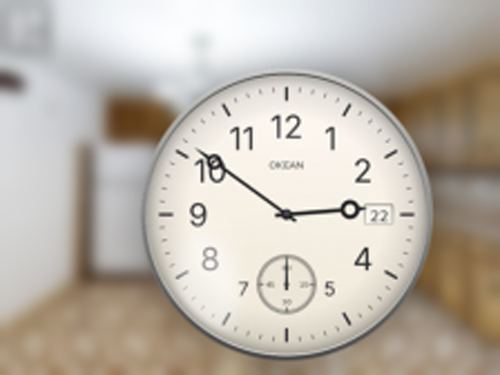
2.51
